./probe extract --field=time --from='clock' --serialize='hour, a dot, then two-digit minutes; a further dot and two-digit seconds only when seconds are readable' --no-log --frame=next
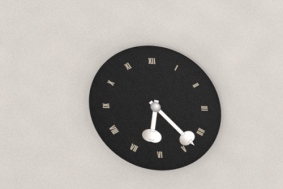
6.23
